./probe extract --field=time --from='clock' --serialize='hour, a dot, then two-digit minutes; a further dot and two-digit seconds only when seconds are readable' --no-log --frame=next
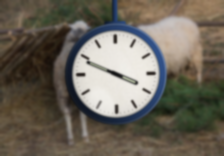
3.49
